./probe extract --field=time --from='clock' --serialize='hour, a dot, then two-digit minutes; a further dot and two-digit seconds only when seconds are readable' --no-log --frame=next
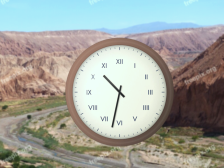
10.32
